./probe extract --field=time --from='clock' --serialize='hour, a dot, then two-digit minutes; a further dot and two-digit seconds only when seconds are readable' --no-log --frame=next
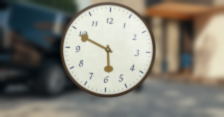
5.49
